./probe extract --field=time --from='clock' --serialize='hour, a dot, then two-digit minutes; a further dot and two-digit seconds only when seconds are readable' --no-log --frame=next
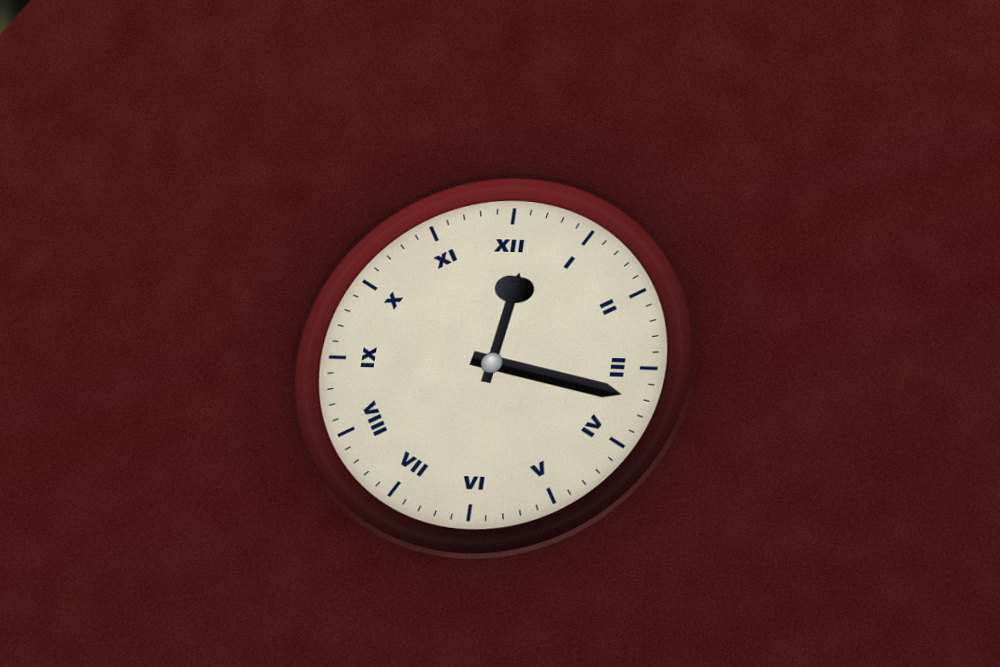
12.17
